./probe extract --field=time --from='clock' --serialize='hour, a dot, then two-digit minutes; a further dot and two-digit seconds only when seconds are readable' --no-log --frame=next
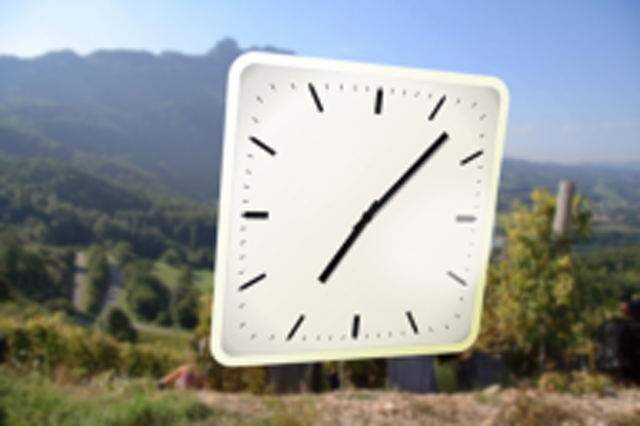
7.07
